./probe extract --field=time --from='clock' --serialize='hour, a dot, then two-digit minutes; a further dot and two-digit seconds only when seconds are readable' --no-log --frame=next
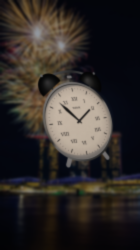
1.53
